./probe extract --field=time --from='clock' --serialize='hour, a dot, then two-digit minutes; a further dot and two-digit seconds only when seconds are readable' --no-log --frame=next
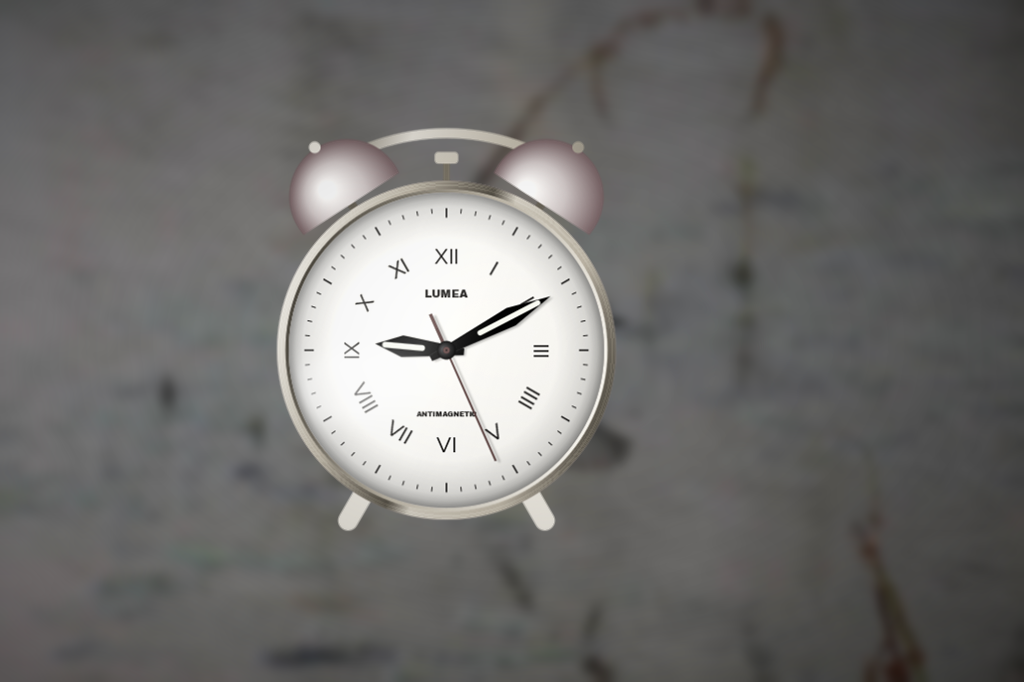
9.10.26
